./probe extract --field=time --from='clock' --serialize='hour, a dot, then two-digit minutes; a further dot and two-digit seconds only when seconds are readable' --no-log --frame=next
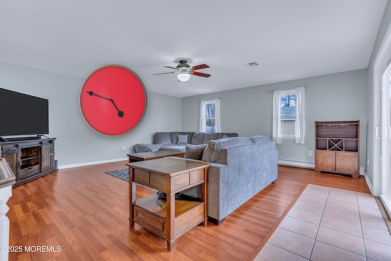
4.48
